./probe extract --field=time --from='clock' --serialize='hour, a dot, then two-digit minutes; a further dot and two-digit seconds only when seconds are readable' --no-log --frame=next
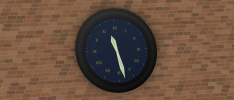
11.28
